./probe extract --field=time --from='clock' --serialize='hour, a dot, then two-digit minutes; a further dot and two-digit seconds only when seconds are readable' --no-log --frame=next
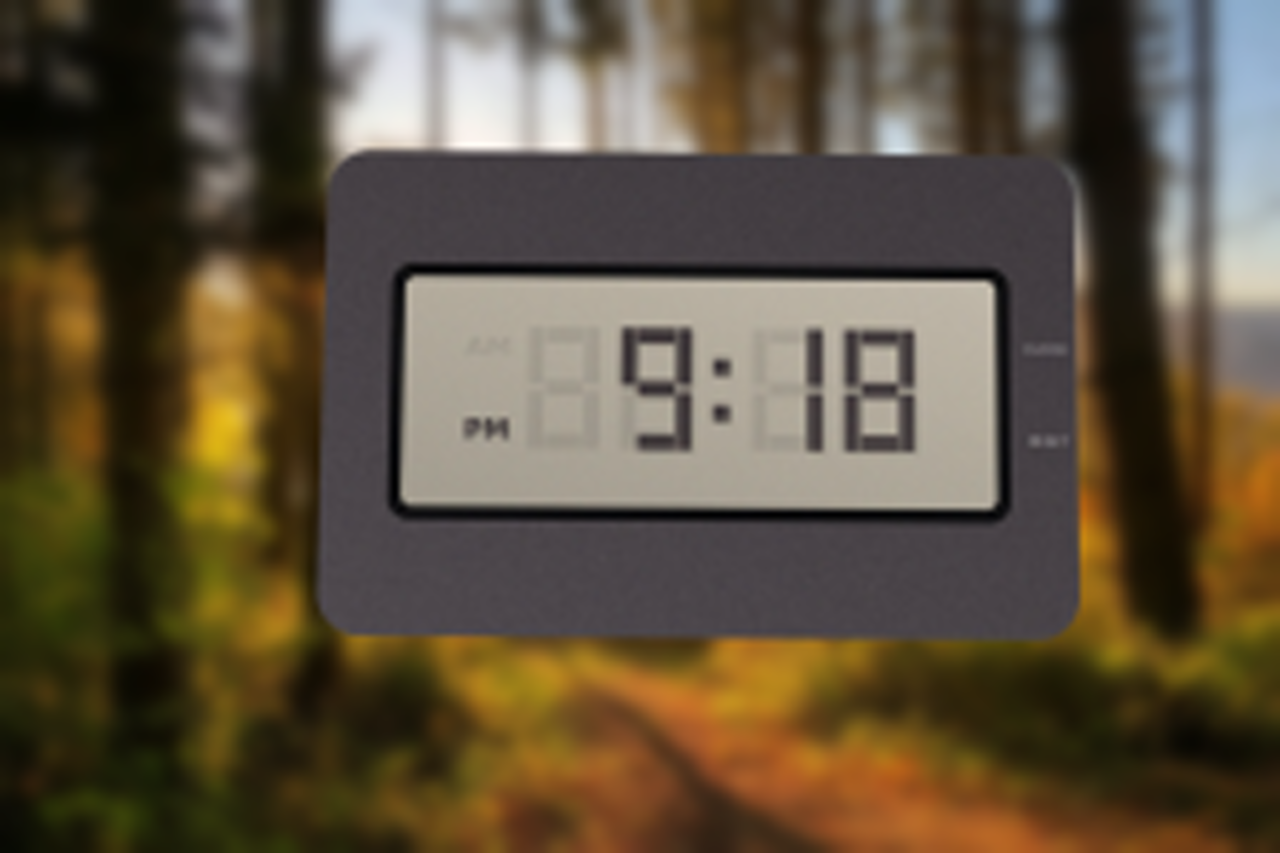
9.18
